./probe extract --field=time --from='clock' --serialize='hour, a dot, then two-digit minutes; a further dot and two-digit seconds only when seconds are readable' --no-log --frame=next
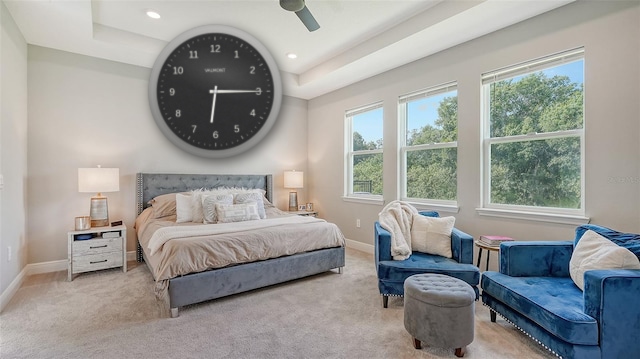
6.15
